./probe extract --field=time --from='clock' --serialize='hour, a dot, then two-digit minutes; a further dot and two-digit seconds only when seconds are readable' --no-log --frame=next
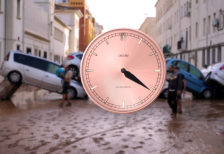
4.21
